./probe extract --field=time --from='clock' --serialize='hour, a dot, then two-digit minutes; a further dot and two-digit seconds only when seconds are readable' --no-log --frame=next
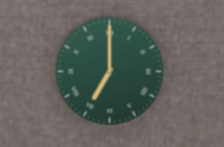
7.00
